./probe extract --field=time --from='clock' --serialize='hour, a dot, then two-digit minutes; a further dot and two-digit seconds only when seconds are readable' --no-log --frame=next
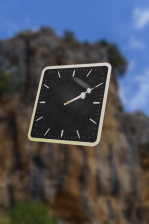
2.10
